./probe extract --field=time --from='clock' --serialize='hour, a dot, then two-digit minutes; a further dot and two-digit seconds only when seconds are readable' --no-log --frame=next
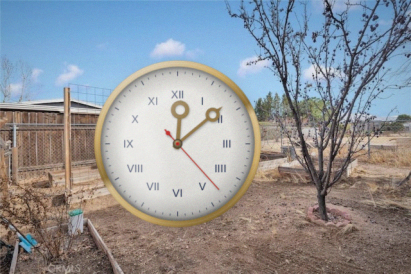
12.08.23
